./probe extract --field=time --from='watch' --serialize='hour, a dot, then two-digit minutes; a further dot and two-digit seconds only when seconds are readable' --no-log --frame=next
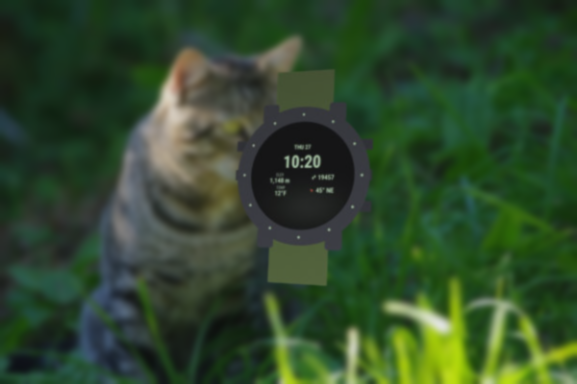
10.20
